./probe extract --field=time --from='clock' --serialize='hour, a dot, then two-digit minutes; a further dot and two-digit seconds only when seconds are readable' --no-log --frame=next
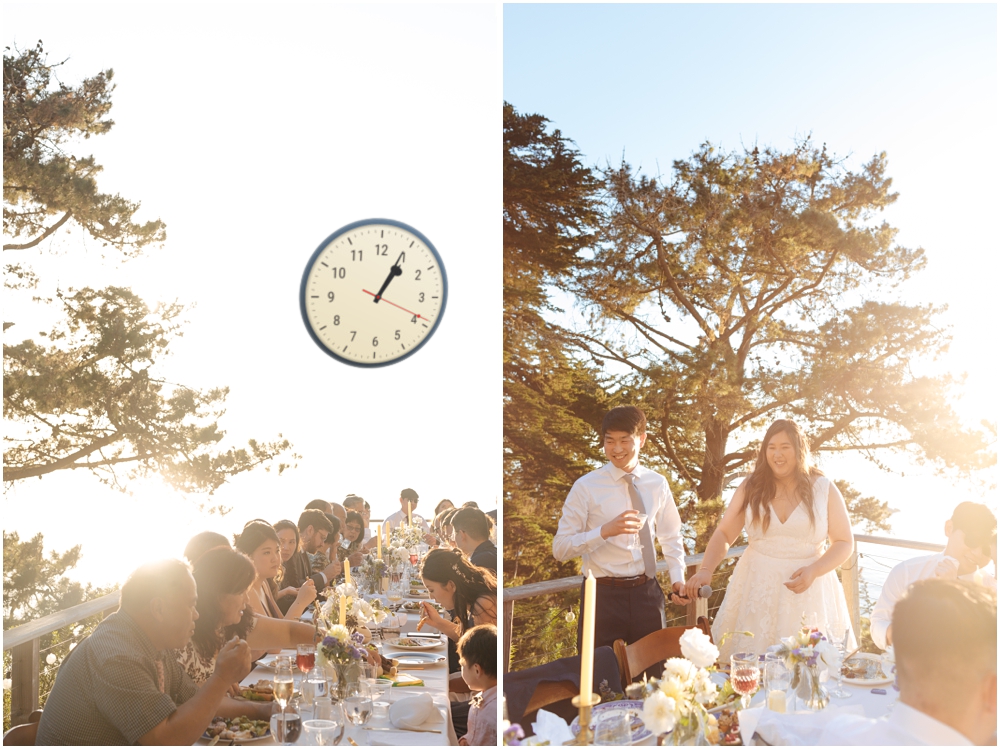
1.04.19
